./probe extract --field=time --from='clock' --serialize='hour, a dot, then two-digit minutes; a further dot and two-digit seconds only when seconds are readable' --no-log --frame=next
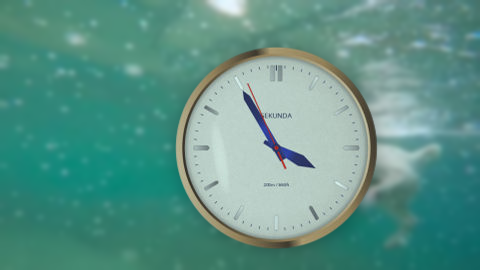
3.54.56
